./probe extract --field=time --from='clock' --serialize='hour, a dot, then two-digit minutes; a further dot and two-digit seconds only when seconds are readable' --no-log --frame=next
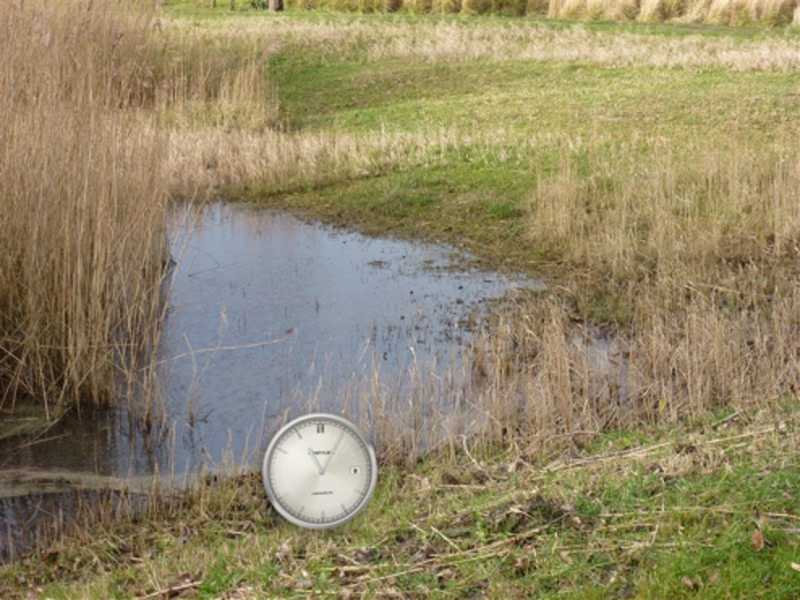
11.05
